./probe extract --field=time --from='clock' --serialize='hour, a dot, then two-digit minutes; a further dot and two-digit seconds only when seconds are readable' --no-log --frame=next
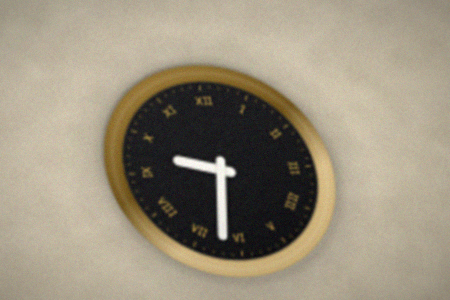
9.32
